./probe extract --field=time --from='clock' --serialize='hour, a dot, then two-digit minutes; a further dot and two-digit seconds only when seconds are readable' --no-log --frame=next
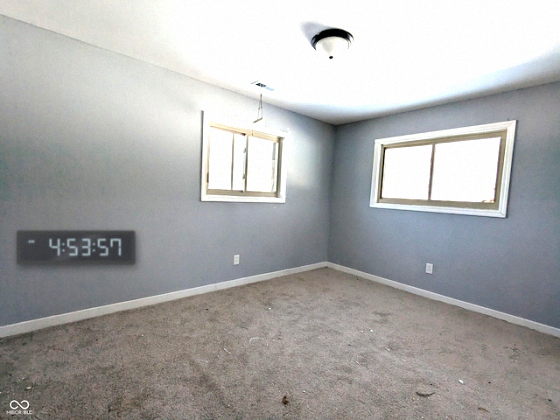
4.53.57
